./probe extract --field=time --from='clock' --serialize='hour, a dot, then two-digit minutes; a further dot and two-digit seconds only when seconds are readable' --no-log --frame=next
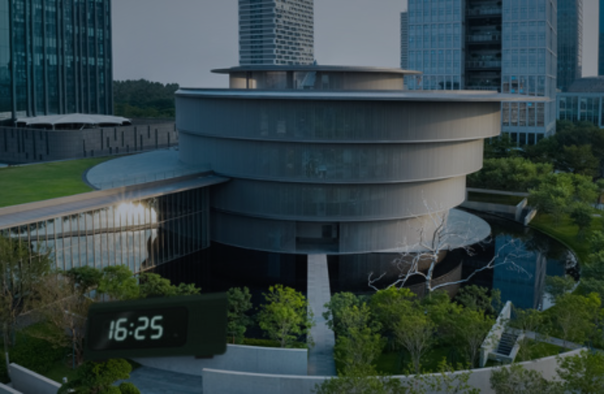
16.25
